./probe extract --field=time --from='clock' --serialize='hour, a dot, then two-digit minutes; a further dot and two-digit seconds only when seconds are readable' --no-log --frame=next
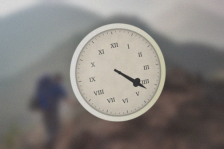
4.22
